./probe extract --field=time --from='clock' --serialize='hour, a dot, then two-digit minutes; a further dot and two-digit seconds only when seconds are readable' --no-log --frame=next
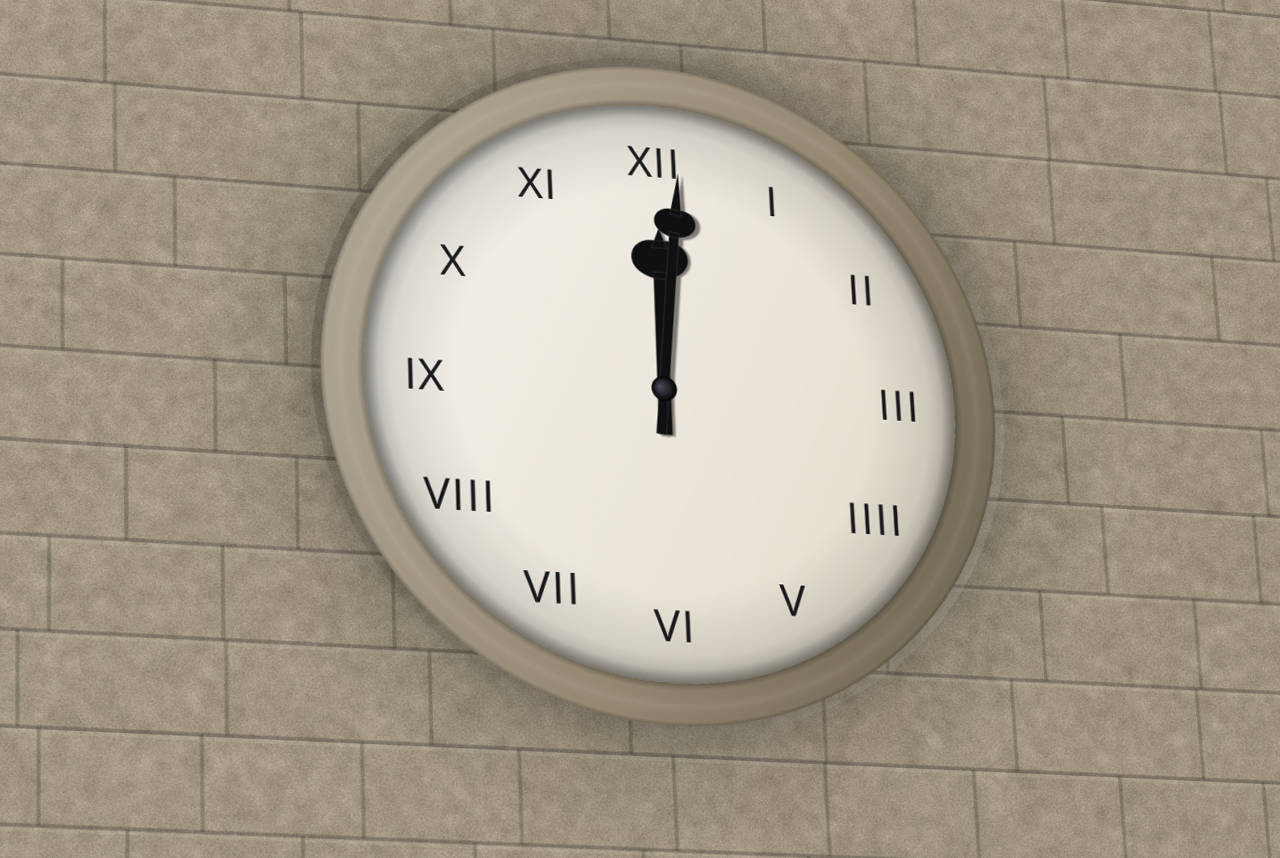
12.01
